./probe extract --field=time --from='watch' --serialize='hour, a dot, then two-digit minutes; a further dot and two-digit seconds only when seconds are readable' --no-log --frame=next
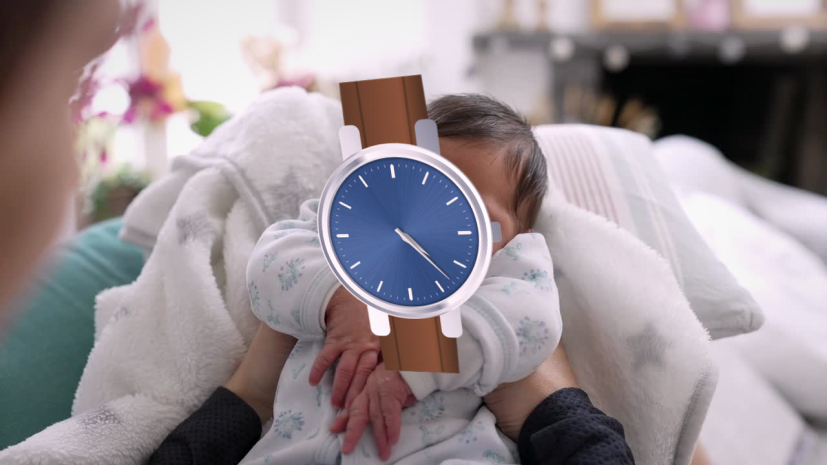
4.23
